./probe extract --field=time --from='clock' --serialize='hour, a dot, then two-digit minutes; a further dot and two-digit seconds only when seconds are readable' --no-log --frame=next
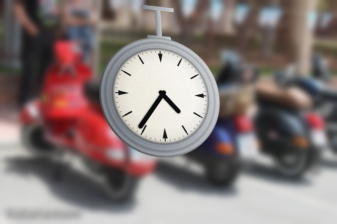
4.36
